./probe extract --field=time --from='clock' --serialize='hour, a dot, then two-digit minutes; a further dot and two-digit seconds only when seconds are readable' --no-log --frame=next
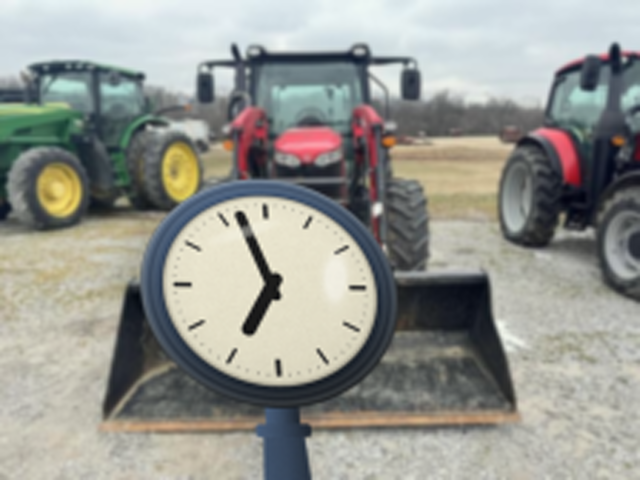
6.57
